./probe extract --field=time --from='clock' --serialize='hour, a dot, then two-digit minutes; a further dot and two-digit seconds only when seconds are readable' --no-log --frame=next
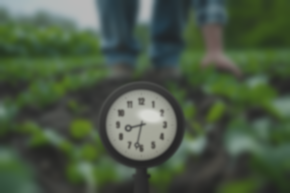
8.32
